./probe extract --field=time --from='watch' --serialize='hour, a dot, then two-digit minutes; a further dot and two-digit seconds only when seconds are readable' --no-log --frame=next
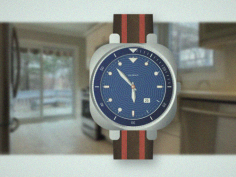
5.53
